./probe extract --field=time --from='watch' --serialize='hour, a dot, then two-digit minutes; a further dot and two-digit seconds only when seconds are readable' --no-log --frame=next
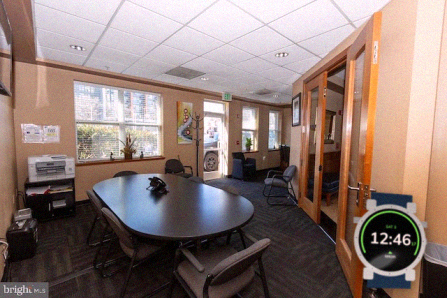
12.46
